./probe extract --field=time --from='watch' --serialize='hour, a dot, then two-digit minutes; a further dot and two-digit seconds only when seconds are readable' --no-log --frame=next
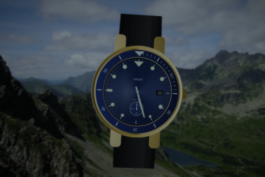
5.27
